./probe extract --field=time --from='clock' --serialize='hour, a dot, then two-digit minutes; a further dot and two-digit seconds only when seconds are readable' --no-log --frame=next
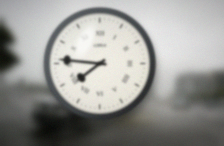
7.46
